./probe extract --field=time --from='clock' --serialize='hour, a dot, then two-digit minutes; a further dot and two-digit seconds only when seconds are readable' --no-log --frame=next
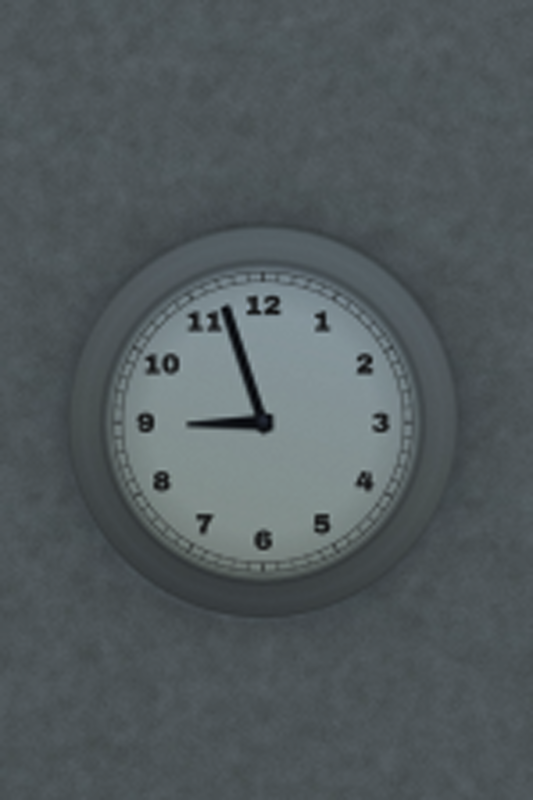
8.57
